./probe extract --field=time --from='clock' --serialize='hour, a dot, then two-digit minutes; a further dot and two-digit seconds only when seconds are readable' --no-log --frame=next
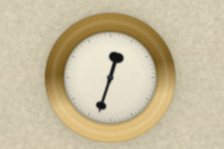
12.33
